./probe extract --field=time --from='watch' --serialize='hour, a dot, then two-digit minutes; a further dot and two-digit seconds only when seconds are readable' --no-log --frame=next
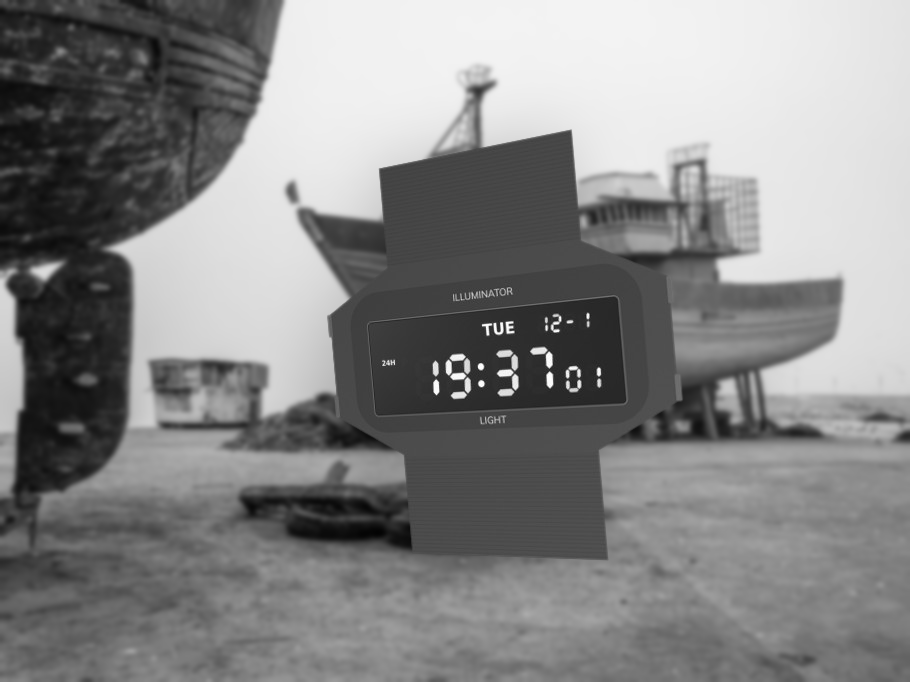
19.37.01
